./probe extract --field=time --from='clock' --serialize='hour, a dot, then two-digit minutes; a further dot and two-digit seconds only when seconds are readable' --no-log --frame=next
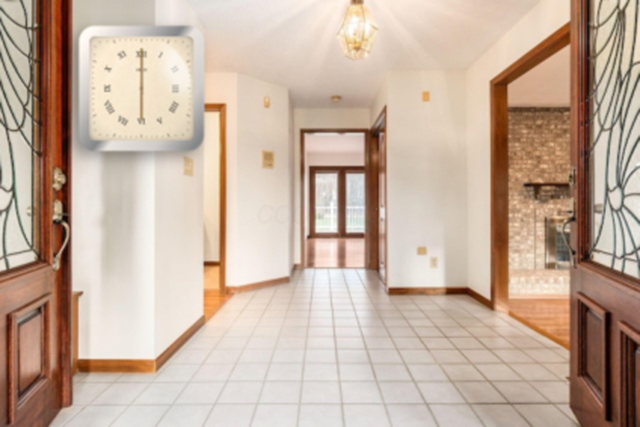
6.00
